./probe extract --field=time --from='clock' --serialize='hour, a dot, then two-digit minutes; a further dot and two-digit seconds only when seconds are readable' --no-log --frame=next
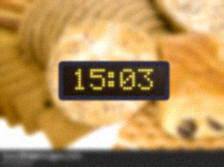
15.03
